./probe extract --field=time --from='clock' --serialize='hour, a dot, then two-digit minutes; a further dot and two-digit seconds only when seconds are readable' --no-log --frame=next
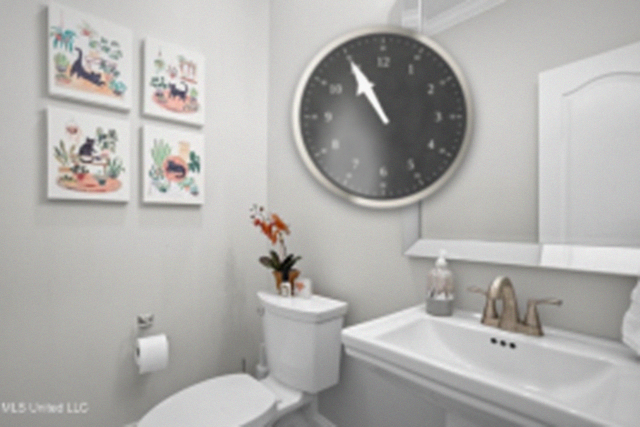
10.55
